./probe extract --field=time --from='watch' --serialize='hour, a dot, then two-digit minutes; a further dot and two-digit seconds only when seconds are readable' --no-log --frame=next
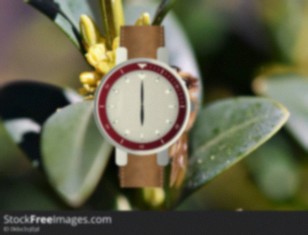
6.00
